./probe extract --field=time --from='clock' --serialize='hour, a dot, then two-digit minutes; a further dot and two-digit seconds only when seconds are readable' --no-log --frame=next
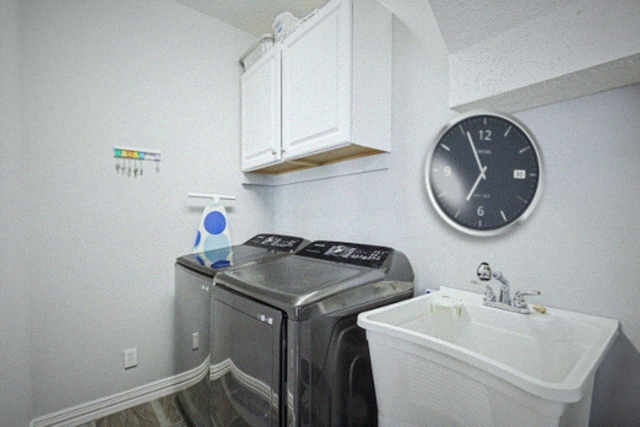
6.56
